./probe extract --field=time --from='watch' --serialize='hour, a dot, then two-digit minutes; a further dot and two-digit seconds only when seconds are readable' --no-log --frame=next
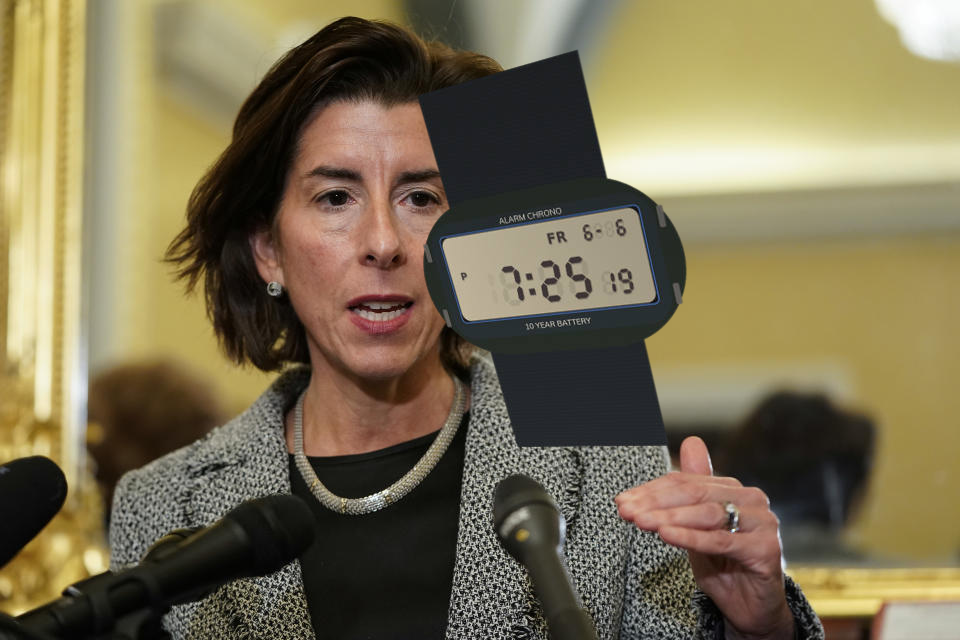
7.25.19
